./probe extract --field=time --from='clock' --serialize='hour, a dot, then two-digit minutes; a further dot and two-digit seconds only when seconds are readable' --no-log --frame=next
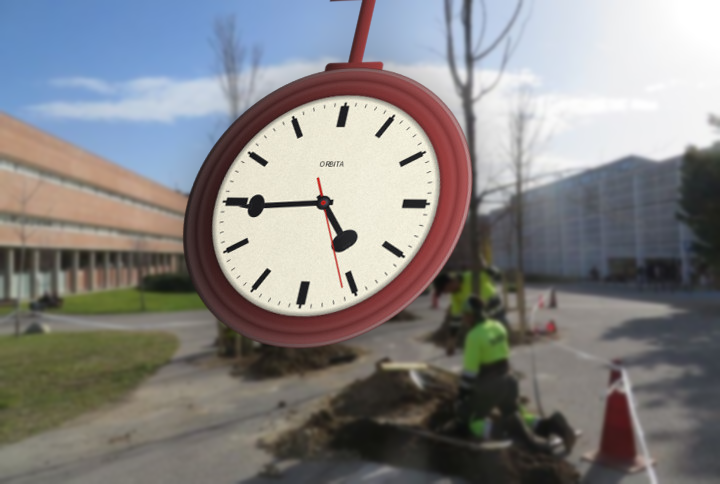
4.44.26
